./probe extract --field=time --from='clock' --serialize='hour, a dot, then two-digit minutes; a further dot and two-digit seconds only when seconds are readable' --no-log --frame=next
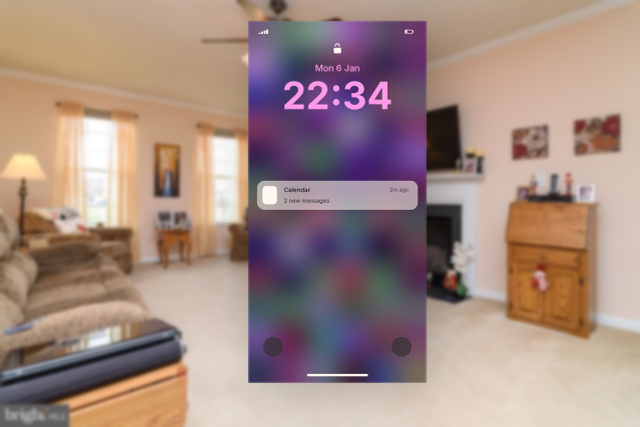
22.34
